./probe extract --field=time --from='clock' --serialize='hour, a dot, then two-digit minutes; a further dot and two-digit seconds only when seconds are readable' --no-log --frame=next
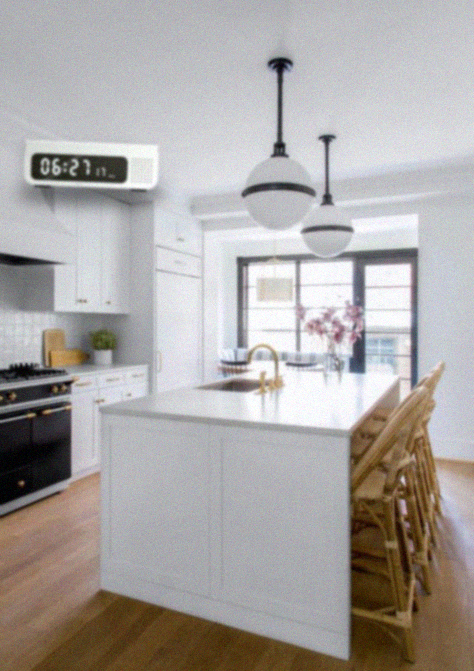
6.27
